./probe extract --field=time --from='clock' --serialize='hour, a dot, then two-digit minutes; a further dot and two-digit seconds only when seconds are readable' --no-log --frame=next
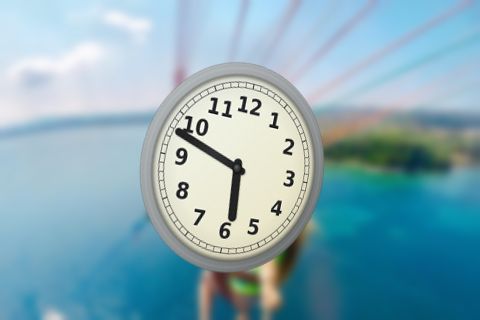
5.48
